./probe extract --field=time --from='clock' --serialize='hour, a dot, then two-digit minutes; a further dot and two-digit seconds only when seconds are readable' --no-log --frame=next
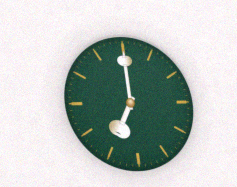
7.00
